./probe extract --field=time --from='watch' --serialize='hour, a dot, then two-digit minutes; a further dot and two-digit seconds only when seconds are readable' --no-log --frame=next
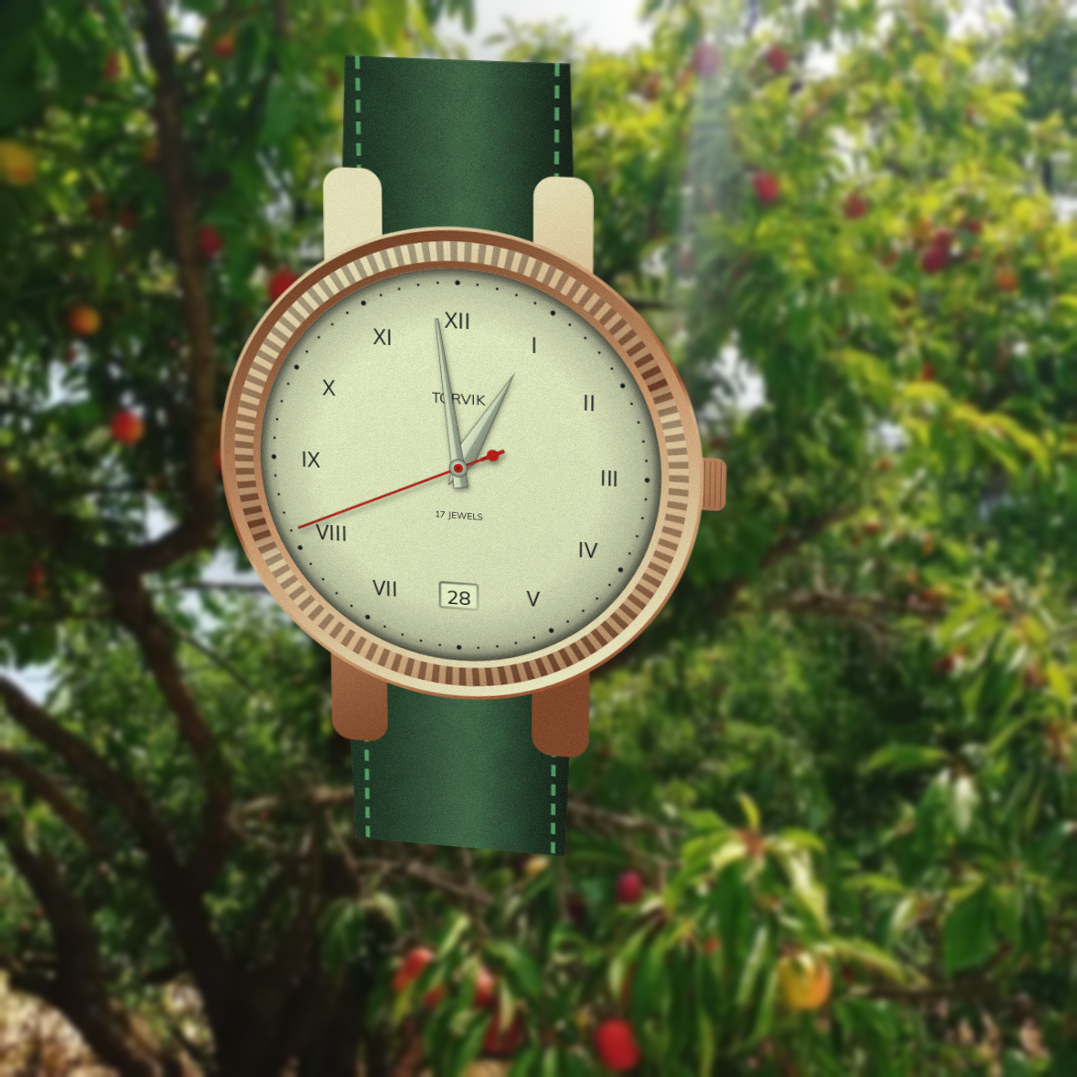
12.58.41
